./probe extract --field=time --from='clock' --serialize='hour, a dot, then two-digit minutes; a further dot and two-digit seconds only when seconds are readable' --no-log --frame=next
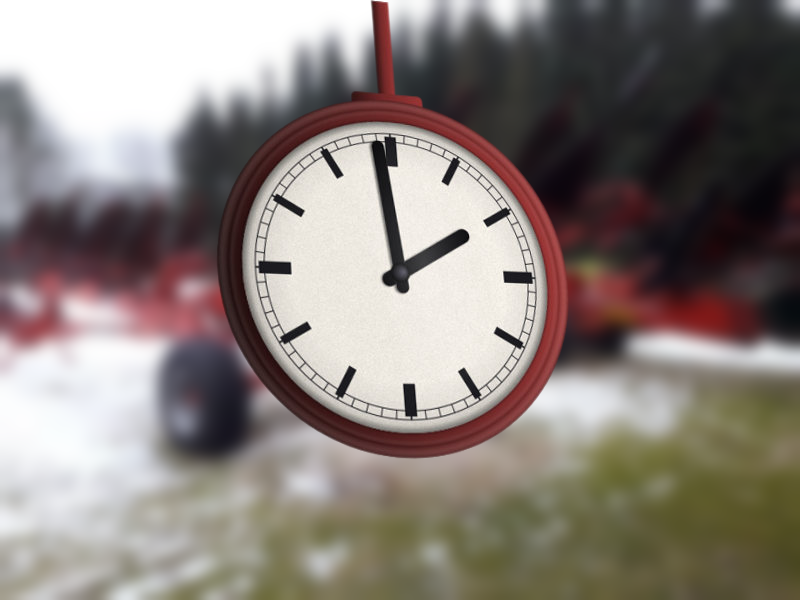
1.59
